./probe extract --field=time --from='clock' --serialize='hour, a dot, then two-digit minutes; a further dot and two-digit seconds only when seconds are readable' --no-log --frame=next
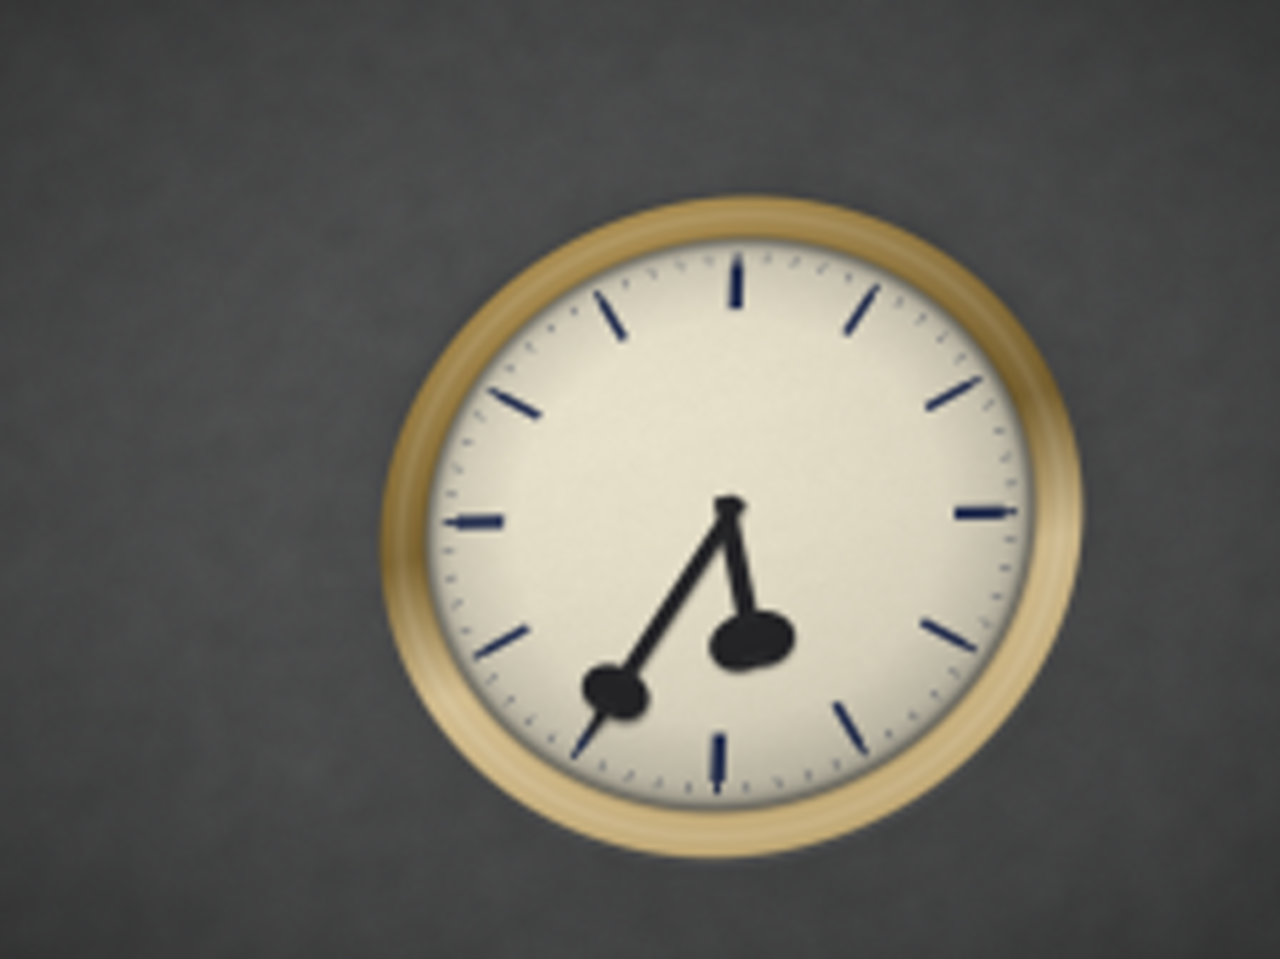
5.35
